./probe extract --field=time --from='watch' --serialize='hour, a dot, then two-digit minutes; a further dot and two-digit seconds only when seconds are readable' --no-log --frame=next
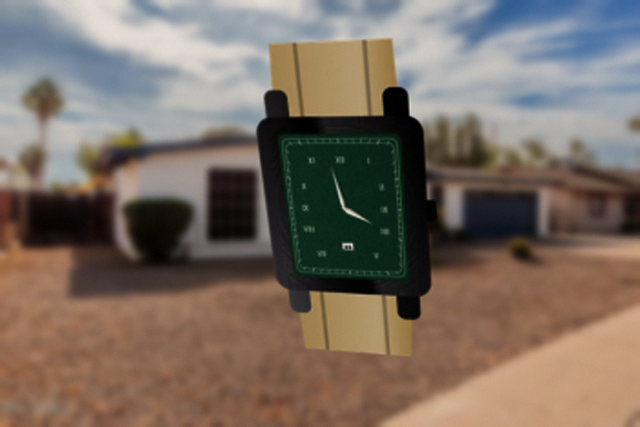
3.58
